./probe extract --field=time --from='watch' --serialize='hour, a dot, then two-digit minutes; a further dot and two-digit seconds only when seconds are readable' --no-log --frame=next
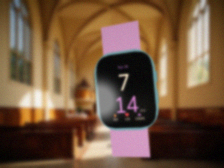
7.14
